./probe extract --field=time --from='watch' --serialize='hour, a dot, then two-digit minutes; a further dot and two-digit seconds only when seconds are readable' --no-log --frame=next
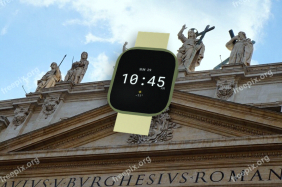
10.45
